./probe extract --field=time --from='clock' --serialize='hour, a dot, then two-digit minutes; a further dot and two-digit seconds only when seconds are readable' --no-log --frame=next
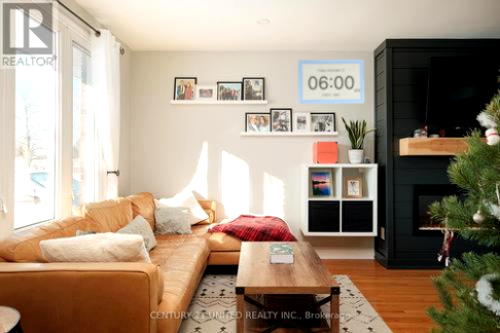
6.00
